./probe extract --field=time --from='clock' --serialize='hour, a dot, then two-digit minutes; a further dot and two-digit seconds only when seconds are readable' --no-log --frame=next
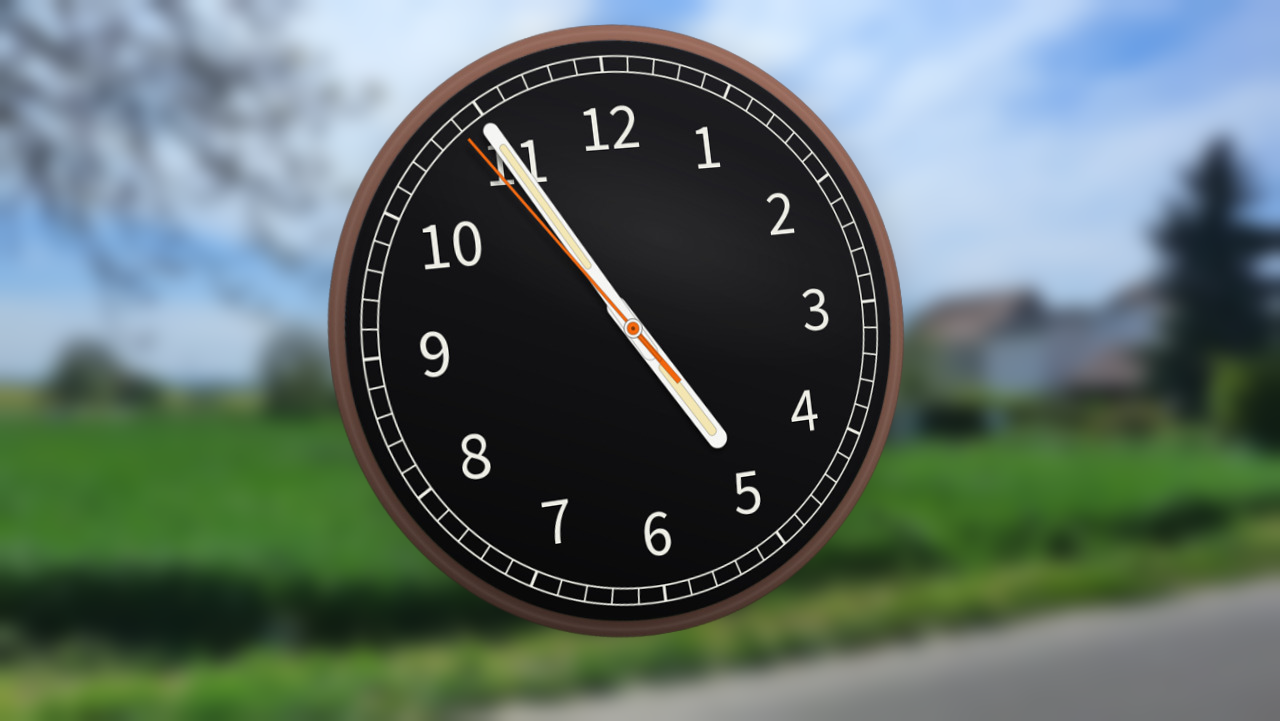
4.54.54
